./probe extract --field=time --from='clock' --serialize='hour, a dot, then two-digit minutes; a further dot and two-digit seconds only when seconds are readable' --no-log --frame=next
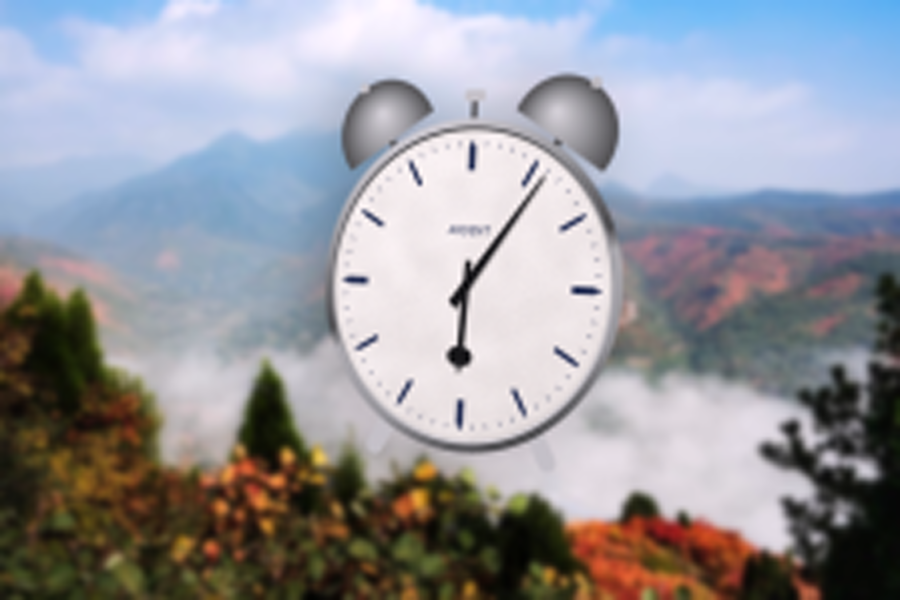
6.06
